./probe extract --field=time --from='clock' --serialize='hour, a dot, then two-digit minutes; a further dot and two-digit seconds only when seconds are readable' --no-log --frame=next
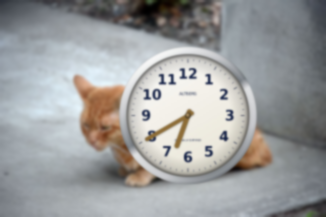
6.40
